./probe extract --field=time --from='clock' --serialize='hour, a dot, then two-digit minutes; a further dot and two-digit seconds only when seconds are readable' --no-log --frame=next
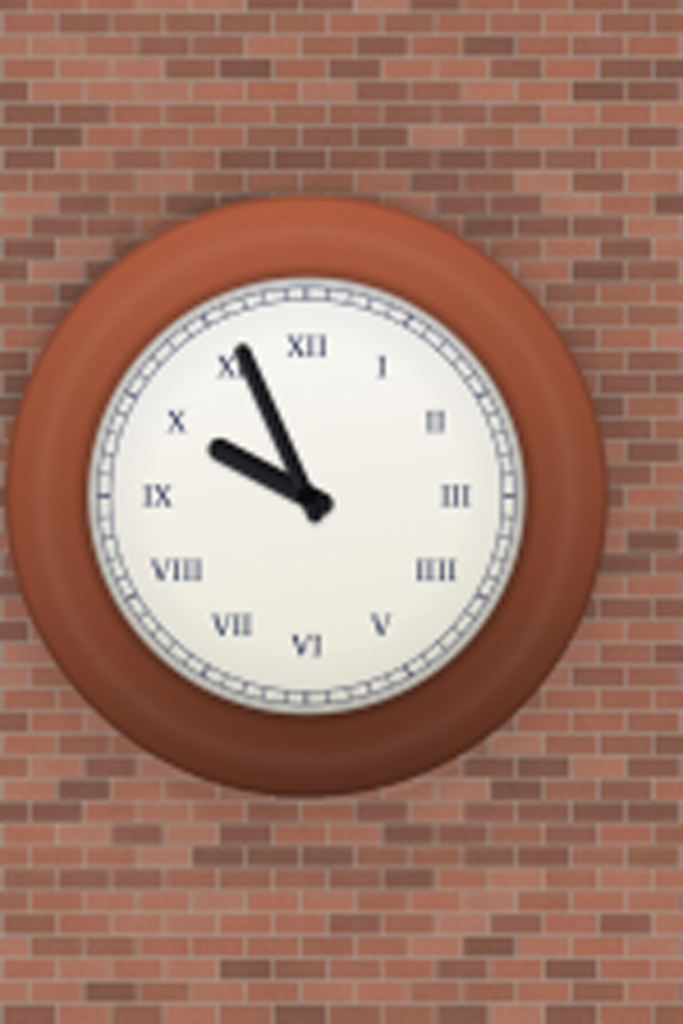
9.56
